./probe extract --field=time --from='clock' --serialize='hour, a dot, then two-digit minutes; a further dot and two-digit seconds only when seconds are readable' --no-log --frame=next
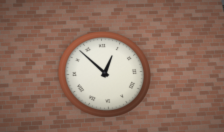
12.53
